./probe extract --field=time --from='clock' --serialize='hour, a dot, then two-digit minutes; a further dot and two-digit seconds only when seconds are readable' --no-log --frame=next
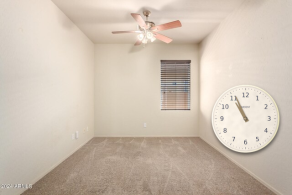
10.56
